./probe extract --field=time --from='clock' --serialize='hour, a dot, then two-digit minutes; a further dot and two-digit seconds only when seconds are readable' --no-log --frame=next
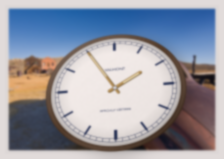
1.55
